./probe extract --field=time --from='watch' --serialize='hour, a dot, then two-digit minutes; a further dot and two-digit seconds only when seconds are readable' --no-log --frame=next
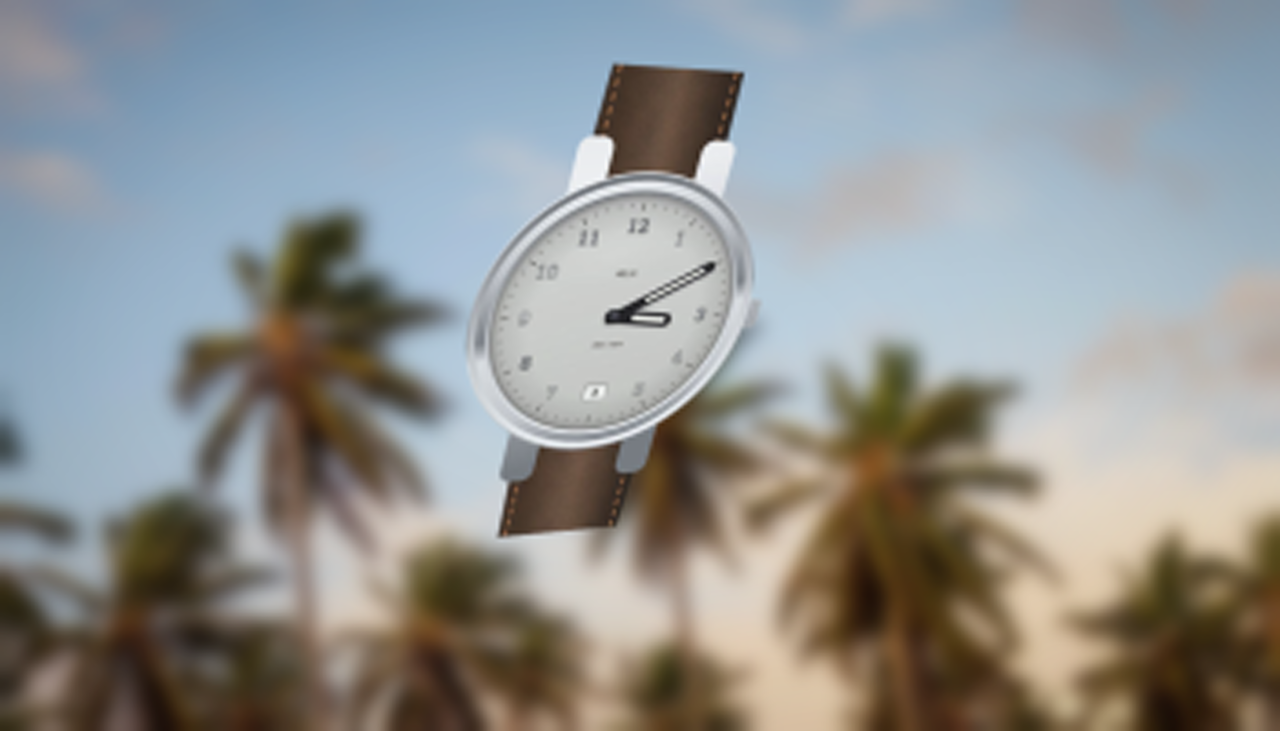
3.10
